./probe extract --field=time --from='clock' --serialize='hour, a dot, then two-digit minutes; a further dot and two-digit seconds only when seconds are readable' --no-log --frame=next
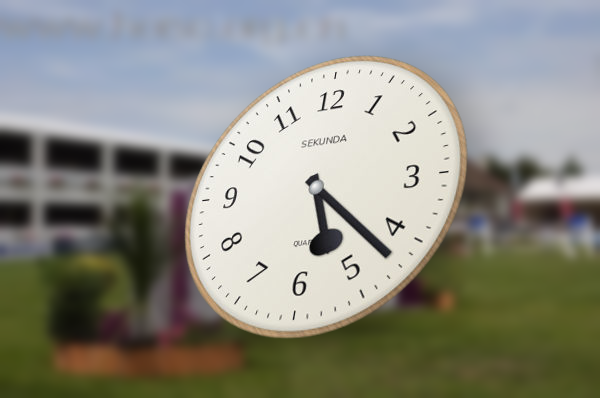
5.22
